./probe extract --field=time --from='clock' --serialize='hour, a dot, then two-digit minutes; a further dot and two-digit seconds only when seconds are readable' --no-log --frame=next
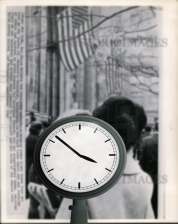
3.52
